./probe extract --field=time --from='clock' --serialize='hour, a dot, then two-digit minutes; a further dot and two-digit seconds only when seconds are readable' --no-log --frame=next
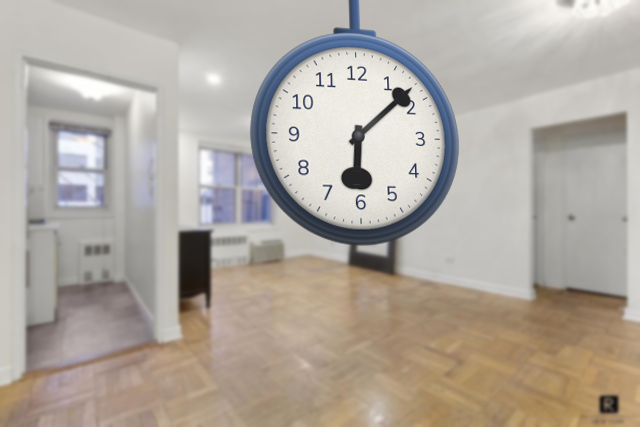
6.08
